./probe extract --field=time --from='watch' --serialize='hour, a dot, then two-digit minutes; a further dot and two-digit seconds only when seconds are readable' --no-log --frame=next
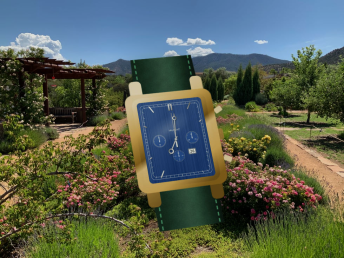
7.01
